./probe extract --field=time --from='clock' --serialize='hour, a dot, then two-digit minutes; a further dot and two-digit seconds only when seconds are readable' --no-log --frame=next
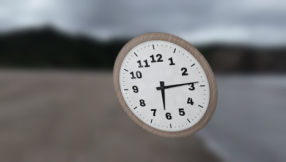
6.14
